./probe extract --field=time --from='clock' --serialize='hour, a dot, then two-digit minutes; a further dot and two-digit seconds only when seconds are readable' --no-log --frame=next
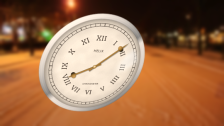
8.08
